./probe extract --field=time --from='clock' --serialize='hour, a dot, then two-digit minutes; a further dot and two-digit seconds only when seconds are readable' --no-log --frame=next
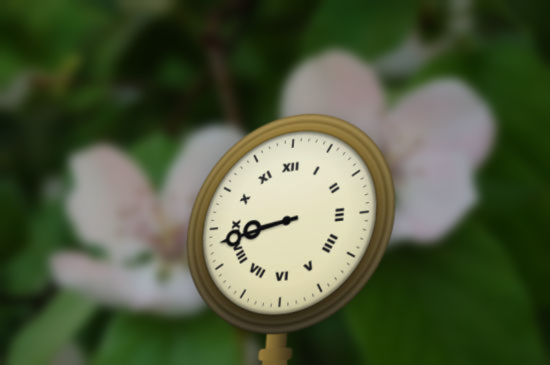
8.43
